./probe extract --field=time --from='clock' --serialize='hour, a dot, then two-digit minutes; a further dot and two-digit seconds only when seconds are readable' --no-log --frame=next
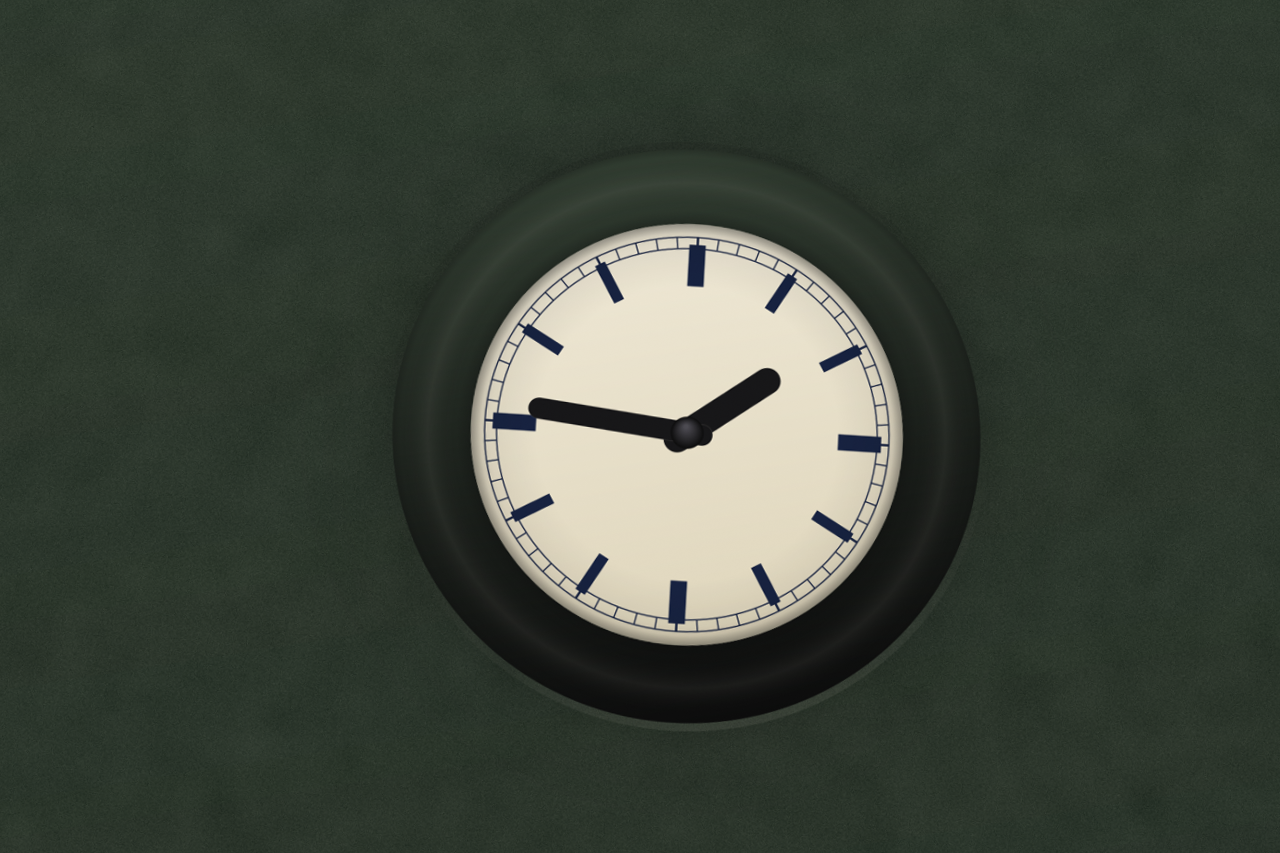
1.46
